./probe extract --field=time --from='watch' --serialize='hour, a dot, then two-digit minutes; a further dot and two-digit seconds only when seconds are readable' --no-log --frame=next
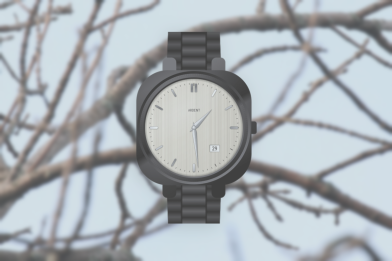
1.29
